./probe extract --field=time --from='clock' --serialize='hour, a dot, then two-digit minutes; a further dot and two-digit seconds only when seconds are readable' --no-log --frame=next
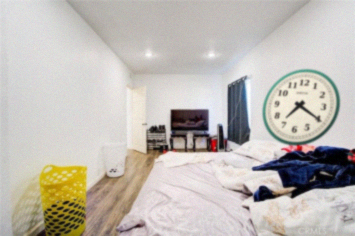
7.20
